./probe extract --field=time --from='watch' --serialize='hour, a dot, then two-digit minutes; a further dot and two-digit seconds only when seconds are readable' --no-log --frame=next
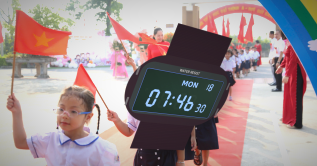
7.46.30
